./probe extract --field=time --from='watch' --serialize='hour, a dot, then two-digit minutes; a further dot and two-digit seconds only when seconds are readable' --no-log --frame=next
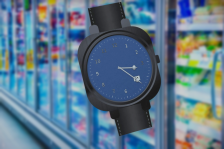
3.23
